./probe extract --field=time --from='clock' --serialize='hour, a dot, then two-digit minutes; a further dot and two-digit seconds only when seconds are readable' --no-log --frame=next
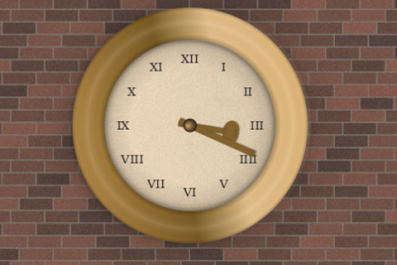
3.19
